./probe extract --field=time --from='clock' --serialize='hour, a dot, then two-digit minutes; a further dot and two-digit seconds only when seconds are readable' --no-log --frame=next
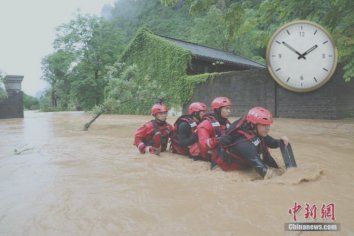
1.51
